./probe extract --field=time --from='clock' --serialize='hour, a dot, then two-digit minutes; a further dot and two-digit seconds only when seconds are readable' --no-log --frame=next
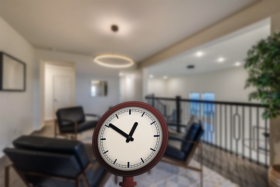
12.51
